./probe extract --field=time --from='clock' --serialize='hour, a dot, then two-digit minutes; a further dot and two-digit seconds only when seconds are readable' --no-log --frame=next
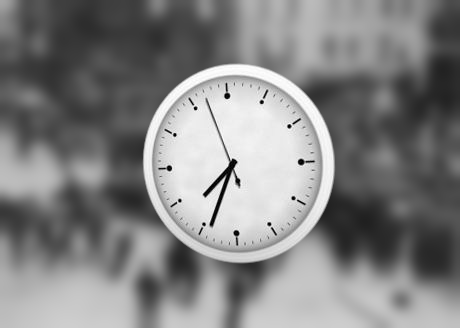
7.33.57
